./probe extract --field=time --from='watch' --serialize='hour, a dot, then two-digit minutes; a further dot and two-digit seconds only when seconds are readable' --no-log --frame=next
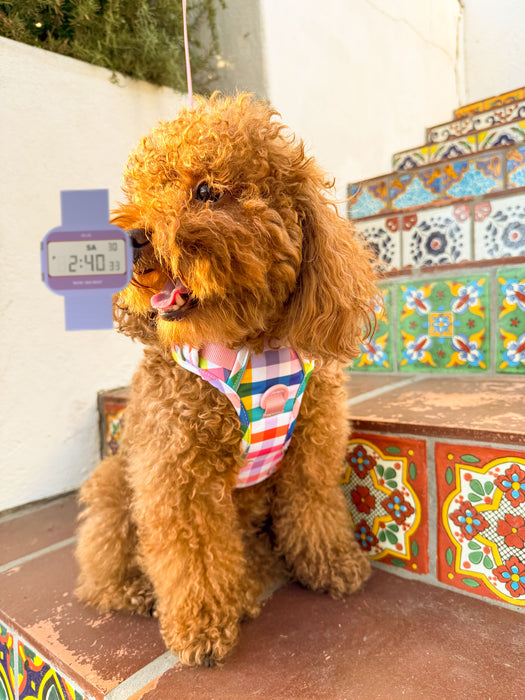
2.40
